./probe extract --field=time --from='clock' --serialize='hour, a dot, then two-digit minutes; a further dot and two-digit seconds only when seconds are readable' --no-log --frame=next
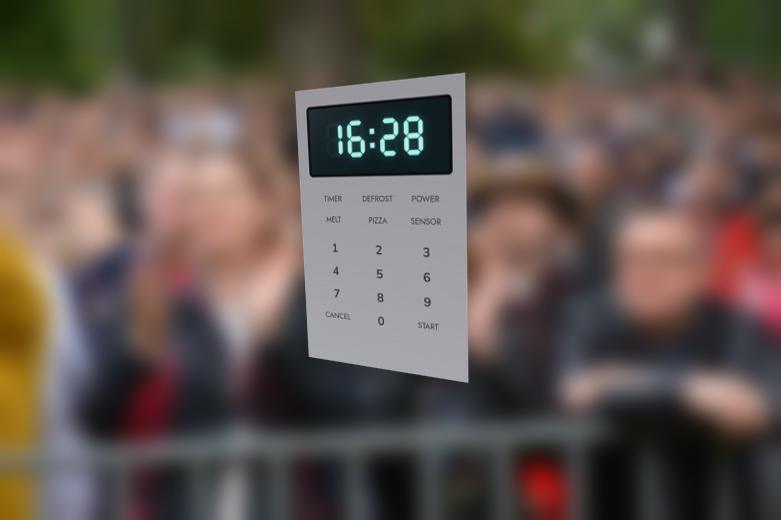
16.28
